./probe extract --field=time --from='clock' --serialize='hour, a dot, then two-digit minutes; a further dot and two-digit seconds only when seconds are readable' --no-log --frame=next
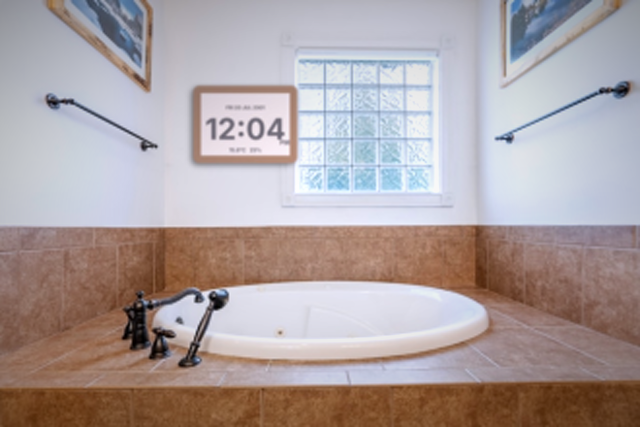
12.04
